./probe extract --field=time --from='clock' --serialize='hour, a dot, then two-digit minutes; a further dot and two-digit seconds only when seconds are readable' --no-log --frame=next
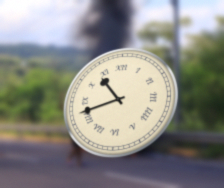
10.42
